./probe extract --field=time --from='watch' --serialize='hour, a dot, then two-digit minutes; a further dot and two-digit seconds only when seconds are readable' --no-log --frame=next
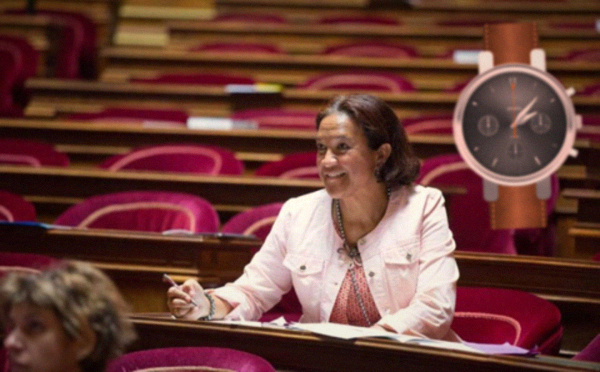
2.07
